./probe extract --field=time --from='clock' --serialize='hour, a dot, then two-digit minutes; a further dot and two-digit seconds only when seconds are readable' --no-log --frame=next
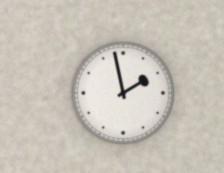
1.58
